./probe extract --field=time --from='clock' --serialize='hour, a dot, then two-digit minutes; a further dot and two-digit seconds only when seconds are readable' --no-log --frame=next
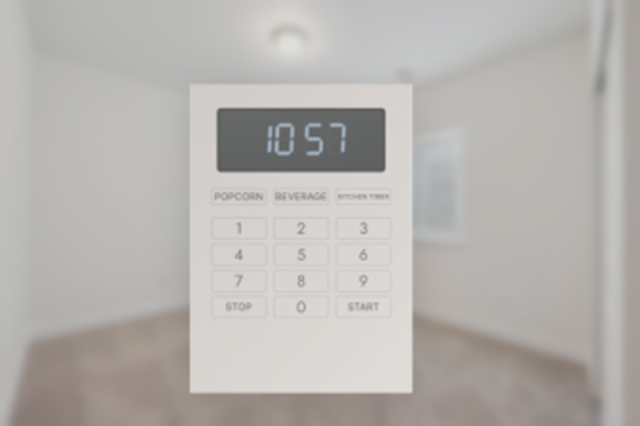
10.57
